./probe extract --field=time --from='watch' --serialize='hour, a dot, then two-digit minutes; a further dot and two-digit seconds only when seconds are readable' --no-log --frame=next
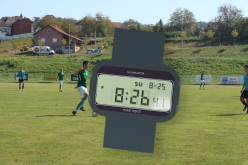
8.26.41
